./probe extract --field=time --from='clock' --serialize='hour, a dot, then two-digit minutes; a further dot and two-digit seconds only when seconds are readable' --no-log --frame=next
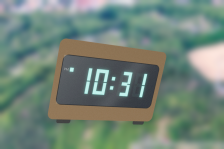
10.31
